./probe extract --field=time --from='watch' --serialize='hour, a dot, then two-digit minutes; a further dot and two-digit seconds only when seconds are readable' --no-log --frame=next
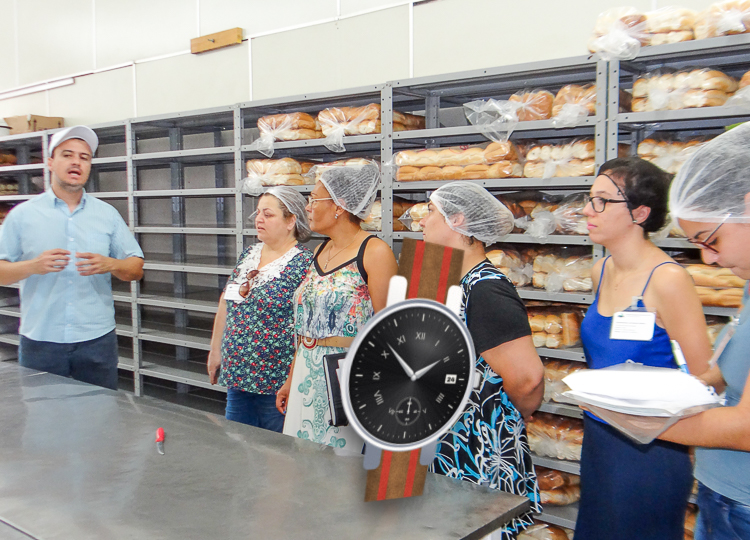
1.52
